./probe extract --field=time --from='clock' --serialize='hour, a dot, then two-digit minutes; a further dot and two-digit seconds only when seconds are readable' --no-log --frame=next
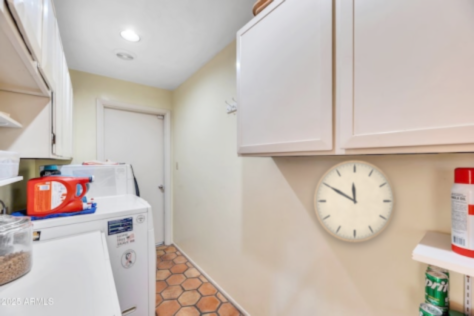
11.50
